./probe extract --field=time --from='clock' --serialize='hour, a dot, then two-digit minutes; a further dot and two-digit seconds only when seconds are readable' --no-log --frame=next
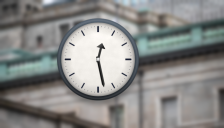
12.28
